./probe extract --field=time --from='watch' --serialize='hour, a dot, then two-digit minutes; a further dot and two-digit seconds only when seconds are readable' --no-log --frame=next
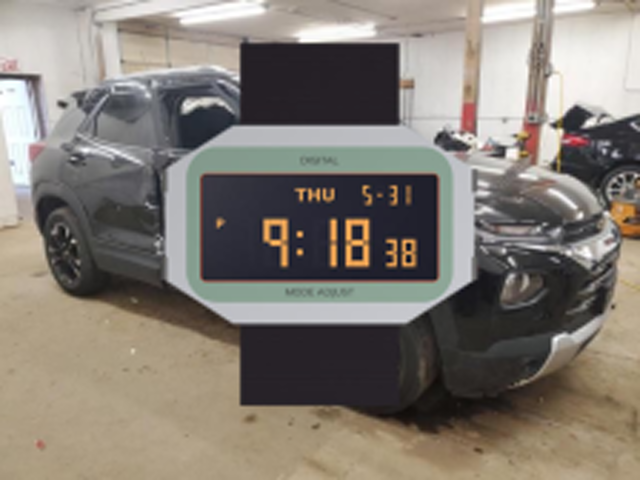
9.18.38
